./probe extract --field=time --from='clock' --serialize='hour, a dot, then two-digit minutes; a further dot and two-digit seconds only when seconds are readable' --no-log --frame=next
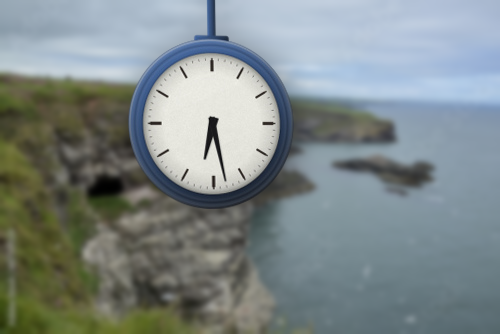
6.28
